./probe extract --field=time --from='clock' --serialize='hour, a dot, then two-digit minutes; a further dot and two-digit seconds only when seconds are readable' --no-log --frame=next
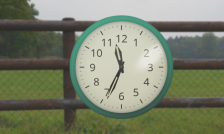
11.34
